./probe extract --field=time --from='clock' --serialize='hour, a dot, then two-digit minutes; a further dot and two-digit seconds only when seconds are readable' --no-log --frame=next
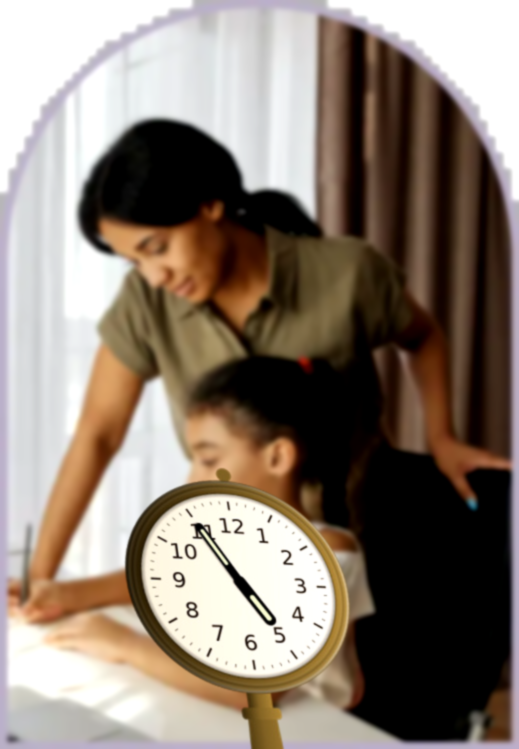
4.55
